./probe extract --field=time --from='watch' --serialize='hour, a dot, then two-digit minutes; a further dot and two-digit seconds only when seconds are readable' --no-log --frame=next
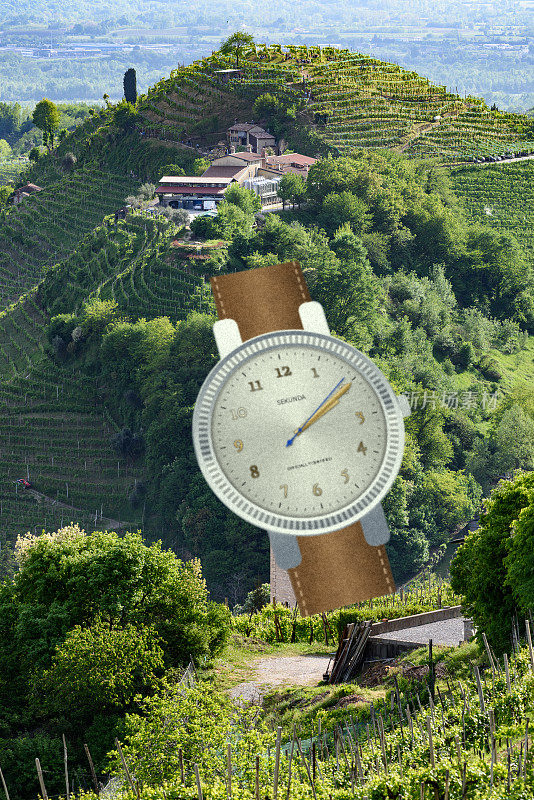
2.10.09
